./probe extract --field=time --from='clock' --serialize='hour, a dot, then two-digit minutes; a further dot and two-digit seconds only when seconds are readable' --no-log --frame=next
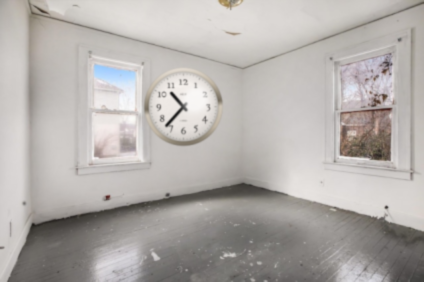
10.37
